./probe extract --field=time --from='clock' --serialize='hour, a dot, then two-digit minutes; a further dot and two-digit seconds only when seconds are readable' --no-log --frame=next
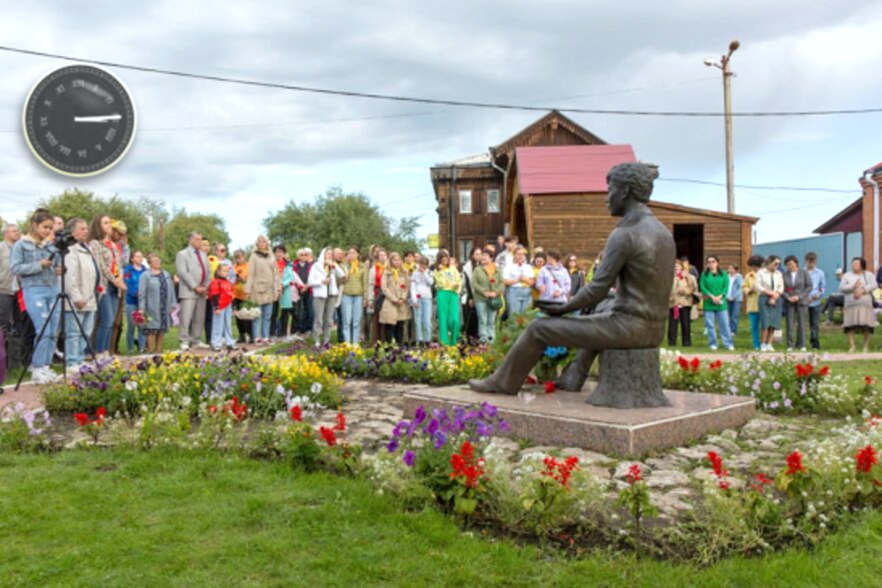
3.15
